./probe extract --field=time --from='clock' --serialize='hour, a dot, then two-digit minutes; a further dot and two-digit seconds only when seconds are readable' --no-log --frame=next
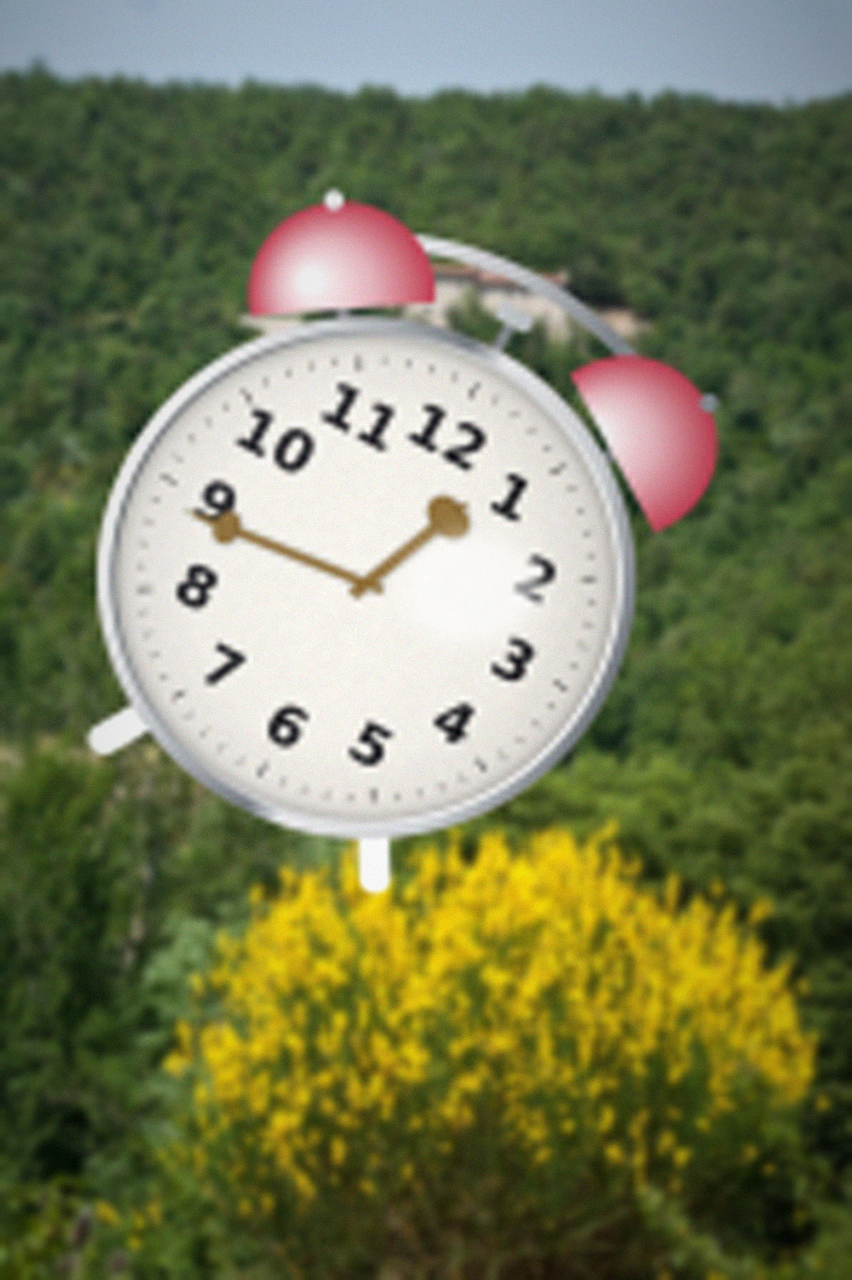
12.44
